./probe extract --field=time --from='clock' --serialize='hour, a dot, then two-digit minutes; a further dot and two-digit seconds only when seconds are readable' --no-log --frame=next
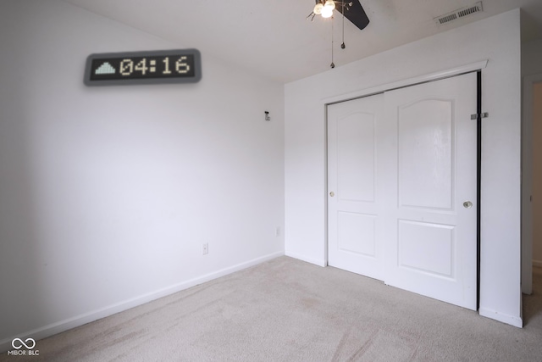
4.16
